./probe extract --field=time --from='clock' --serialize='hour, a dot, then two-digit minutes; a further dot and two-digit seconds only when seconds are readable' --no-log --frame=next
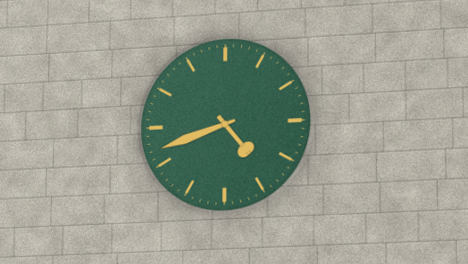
4.42
